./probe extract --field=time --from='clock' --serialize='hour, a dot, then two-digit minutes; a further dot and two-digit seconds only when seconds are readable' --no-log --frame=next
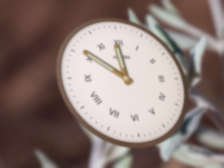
11.51
